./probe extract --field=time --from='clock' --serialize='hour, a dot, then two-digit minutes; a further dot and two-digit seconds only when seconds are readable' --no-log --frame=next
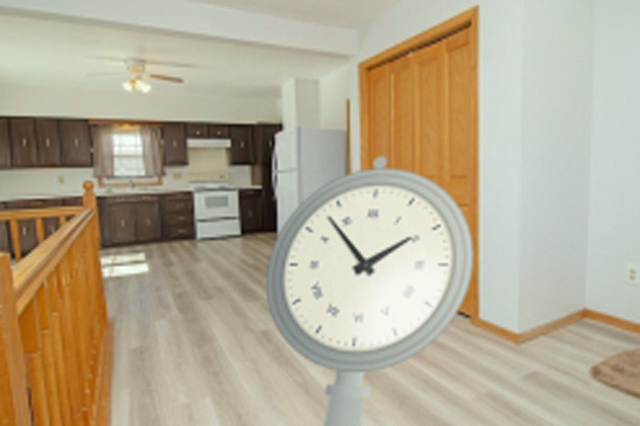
1.53
